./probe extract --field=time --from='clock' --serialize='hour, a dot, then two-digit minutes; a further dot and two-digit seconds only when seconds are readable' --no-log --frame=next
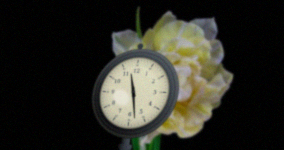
11.28
